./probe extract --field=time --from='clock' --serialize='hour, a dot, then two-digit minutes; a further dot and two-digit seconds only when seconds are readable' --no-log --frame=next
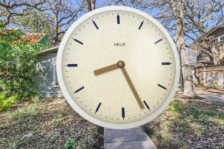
8.26
